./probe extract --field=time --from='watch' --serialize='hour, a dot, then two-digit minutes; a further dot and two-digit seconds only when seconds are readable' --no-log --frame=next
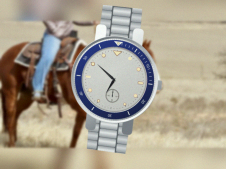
6.51
